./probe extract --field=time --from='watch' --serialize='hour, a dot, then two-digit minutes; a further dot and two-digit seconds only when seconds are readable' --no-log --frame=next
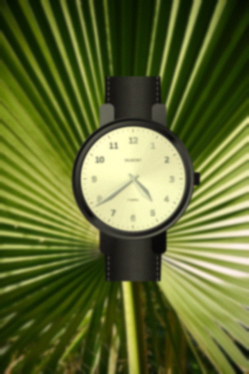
4.39
